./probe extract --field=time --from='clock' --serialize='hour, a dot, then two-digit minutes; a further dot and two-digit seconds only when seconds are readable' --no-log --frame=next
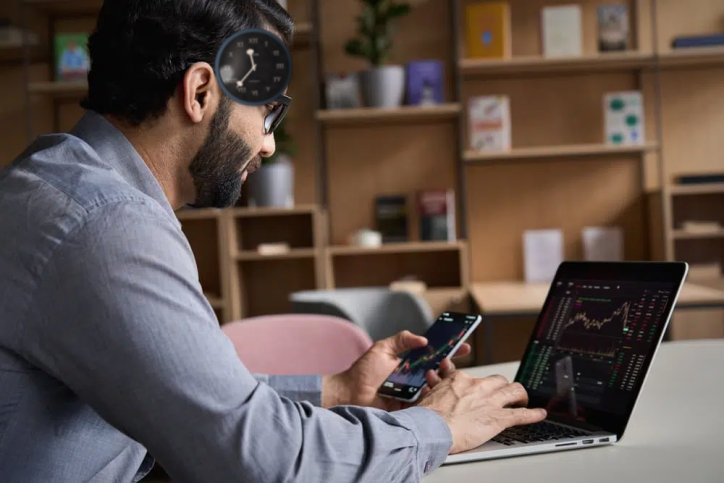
11.37
